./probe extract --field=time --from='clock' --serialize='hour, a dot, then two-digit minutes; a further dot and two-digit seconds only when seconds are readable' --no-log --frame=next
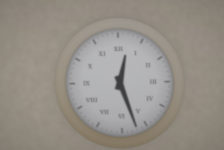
12.27
